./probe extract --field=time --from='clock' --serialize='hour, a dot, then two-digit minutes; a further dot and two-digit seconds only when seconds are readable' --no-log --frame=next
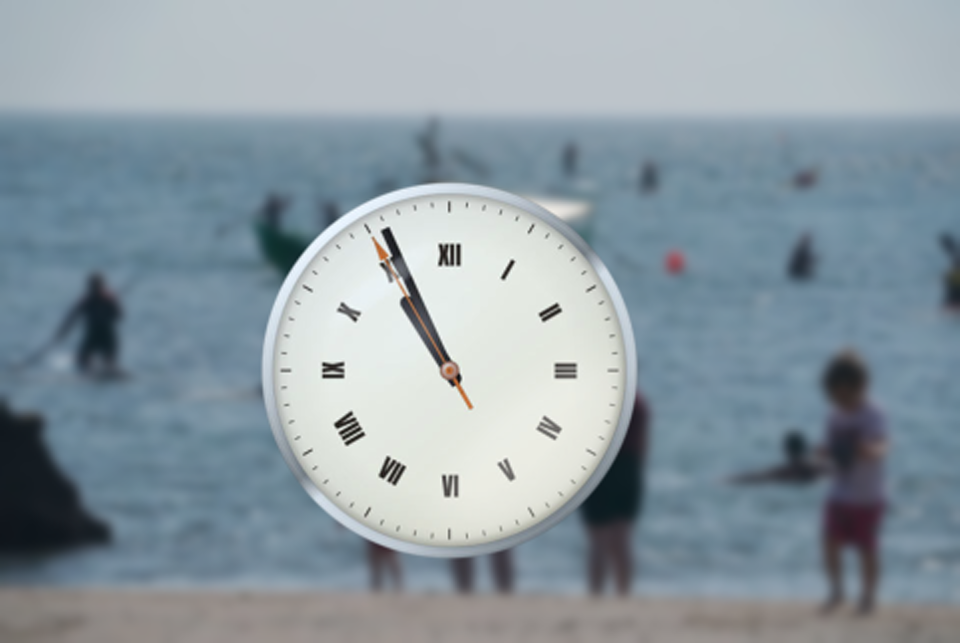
10.55.55
